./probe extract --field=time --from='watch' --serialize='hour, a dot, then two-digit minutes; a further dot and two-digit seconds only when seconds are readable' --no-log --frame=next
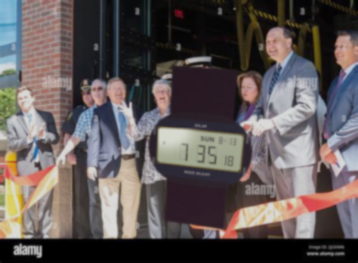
7.35
